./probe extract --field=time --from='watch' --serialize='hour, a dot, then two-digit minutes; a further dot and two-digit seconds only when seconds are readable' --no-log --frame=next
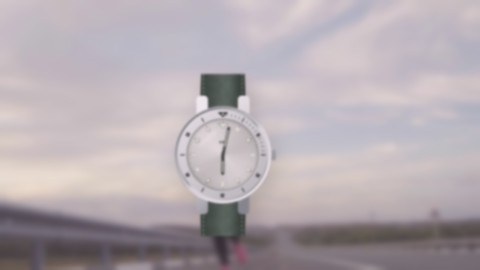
6.02
